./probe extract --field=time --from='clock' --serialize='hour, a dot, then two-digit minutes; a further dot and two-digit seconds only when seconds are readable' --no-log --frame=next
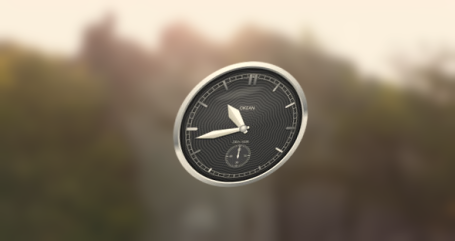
10.43
